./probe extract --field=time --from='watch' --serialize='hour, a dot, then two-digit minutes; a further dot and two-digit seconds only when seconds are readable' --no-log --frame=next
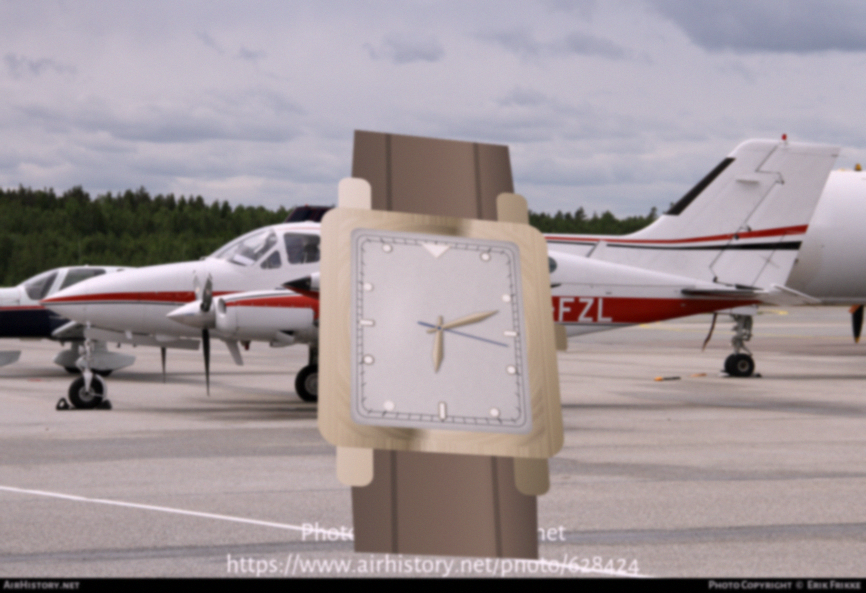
6.11.17
